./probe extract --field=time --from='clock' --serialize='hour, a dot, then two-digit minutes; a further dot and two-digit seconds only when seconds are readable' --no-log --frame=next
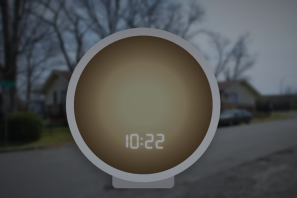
10.22
